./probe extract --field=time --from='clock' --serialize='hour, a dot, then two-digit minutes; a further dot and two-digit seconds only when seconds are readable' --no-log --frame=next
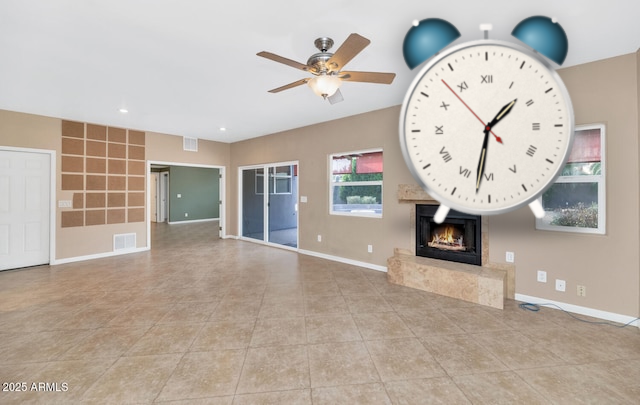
1.31.53
